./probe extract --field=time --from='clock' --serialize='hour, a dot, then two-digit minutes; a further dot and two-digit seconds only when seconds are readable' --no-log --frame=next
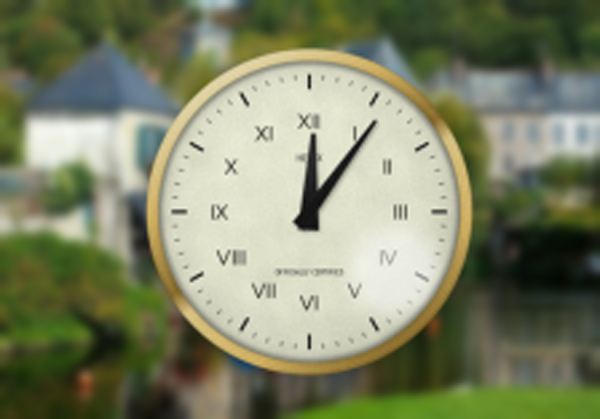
12.06
